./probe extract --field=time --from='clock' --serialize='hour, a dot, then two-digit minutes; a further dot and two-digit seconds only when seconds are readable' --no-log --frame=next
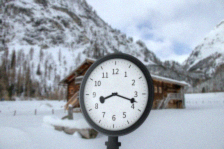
8.18
